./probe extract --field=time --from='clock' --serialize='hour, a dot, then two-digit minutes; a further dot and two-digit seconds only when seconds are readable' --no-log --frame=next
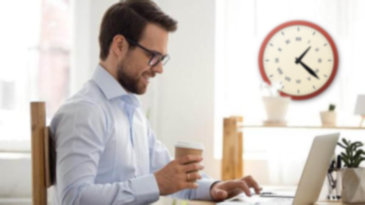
1.22
